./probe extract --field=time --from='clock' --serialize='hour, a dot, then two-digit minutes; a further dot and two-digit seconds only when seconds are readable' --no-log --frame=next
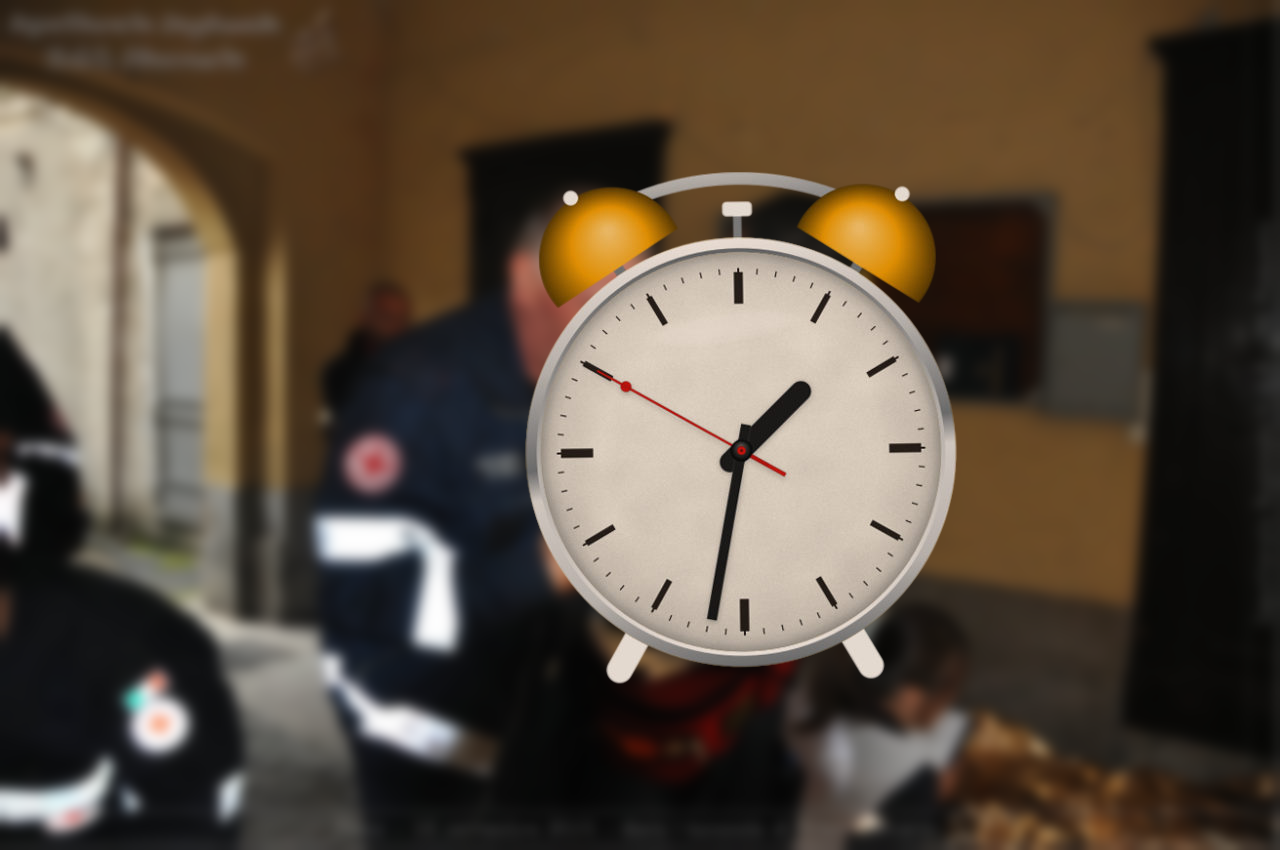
1.31.50
